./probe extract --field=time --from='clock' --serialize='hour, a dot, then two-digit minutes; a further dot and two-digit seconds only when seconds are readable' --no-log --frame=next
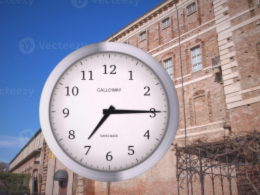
7.15
